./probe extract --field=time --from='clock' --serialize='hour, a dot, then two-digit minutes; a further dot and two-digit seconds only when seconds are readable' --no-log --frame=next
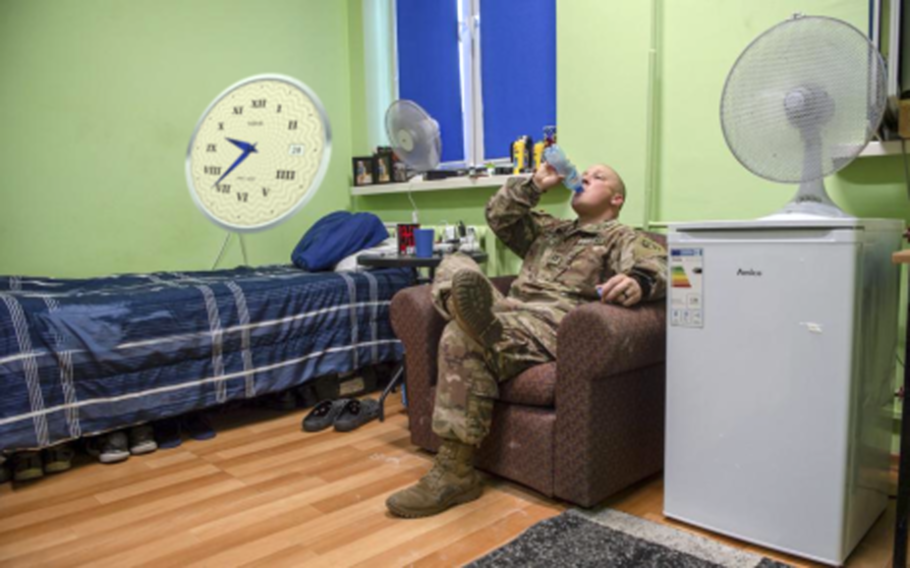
9.37
